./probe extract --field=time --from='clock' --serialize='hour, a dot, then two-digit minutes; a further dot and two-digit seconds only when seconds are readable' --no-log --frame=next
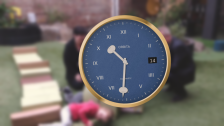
10.31
